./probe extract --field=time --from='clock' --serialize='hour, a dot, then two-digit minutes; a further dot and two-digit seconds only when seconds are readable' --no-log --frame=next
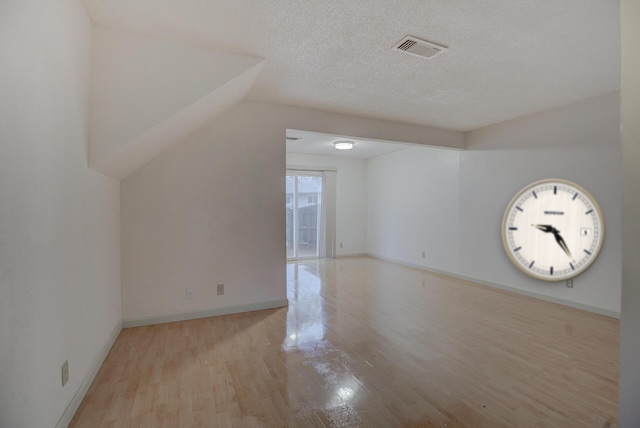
9.24
